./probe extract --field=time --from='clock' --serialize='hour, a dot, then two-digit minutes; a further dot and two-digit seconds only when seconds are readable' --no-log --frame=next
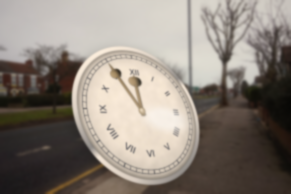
11.55
